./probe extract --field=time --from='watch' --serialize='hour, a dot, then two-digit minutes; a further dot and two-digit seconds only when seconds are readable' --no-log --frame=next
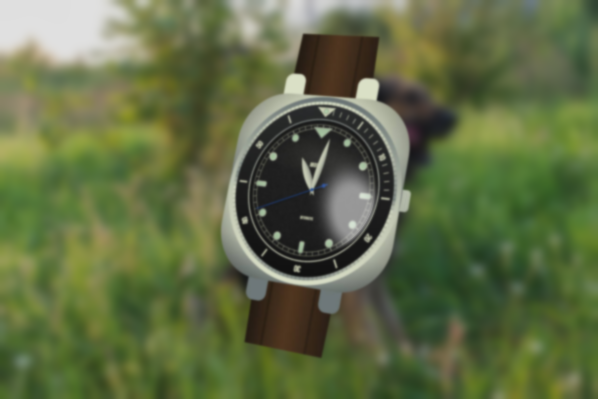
11.01.41
